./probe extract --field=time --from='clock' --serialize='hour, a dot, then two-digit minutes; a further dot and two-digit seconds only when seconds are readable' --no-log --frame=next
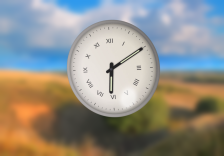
6.10
